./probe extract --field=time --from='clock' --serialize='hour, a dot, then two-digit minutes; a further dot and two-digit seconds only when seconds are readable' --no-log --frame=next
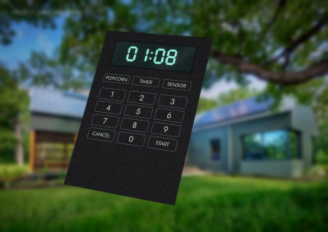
1.08
